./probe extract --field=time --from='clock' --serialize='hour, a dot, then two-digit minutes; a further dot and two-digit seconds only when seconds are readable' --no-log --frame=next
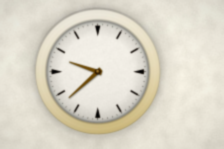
9.38
